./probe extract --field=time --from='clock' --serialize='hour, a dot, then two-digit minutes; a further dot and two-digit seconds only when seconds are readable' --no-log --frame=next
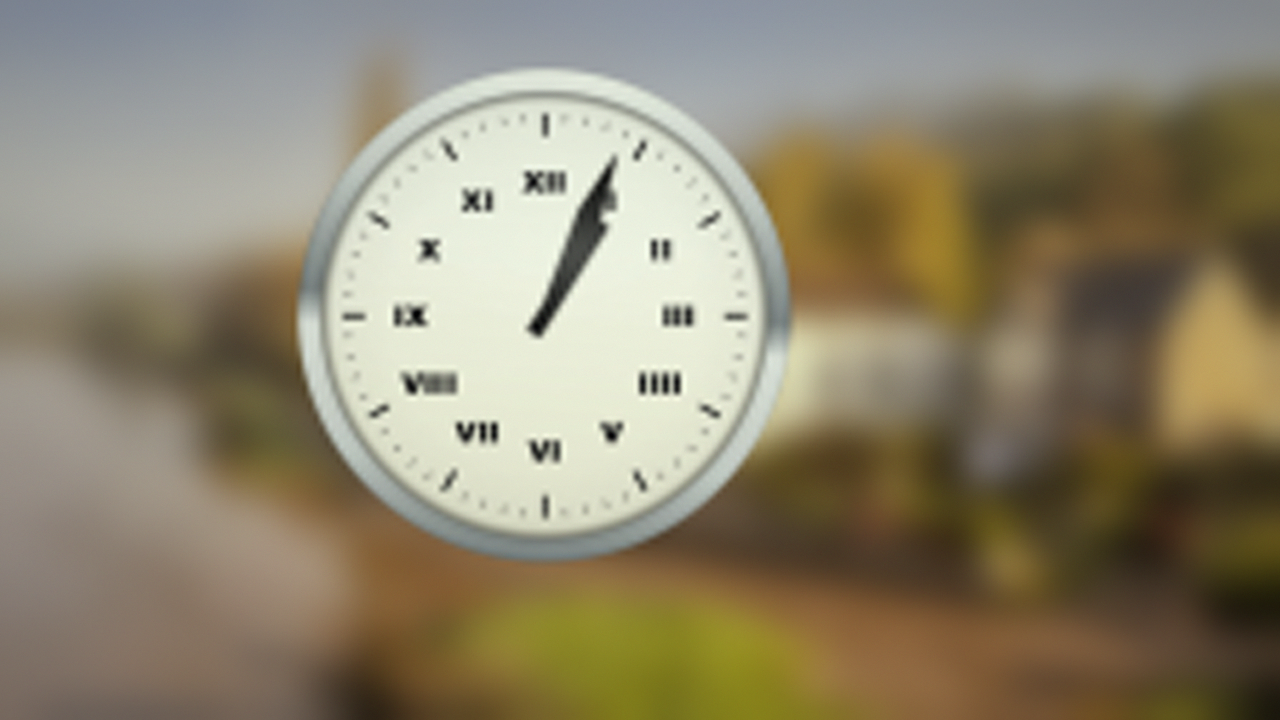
1.04
